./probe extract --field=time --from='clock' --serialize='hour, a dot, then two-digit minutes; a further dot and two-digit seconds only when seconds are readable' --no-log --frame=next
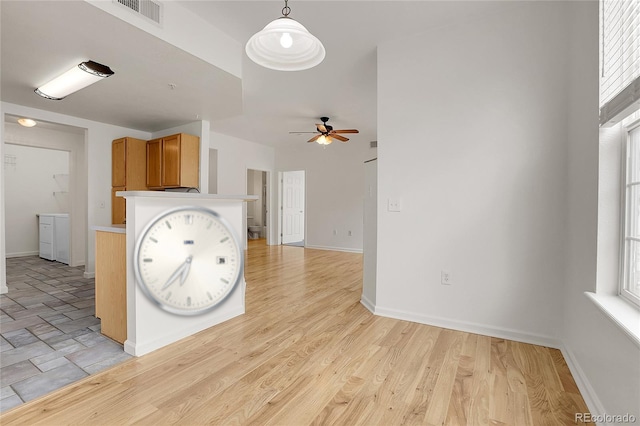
6.37
